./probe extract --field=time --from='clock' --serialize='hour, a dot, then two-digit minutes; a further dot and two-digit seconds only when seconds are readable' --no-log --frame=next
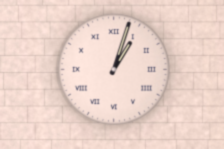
1.03
